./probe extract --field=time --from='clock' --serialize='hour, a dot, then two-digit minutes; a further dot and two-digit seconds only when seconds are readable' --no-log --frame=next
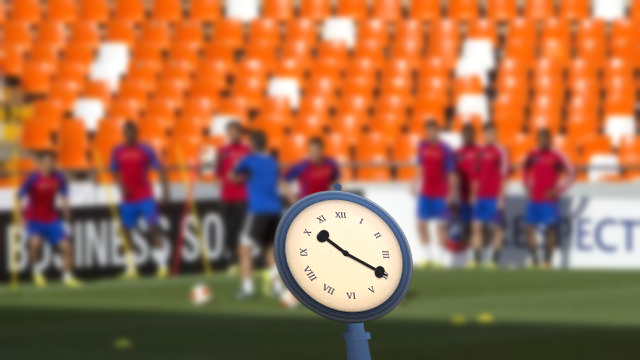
10.20
